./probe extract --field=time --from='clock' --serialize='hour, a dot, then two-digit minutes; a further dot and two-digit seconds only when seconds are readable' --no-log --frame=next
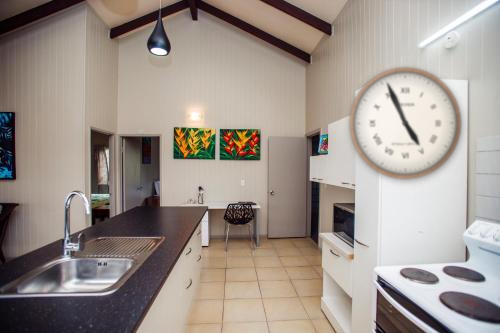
4.56
